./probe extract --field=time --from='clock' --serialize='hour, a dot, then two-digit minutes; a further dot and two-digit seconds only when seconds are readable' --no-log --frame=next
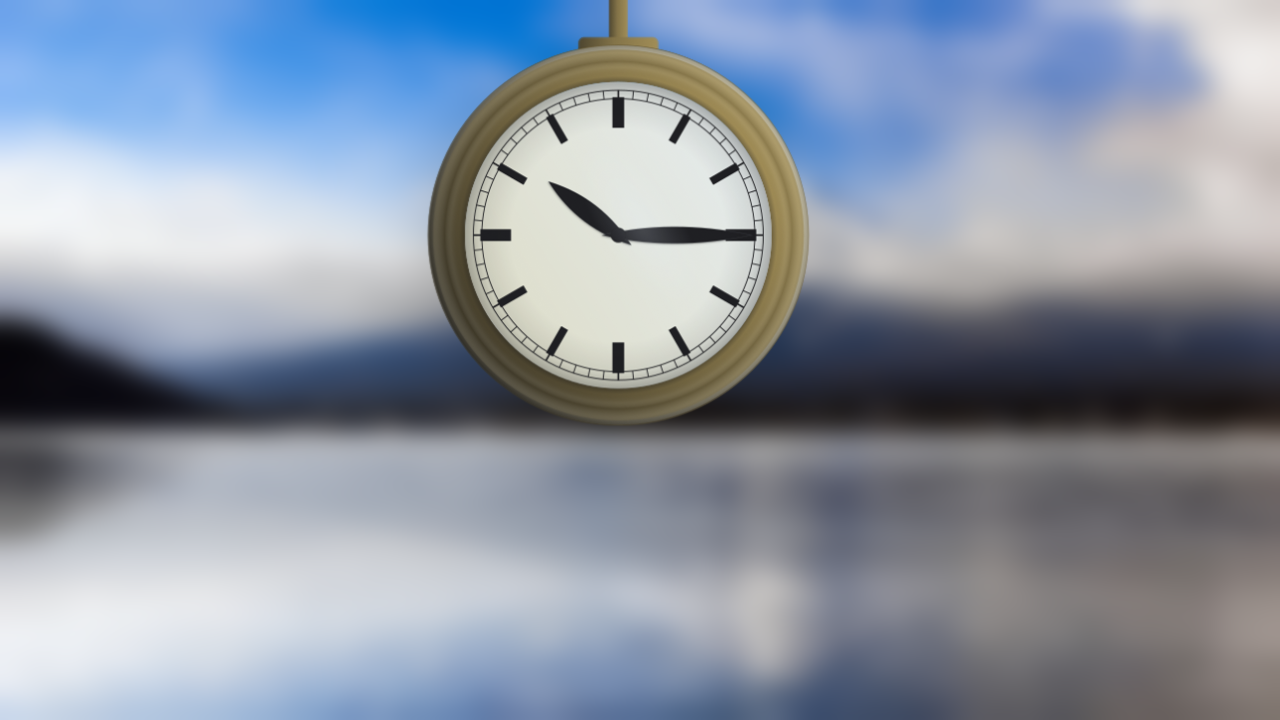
10.15
